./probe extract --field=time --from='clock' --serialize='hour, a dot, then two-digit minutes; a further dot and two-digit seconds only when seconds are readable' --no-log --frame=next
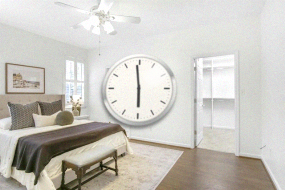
5.59
